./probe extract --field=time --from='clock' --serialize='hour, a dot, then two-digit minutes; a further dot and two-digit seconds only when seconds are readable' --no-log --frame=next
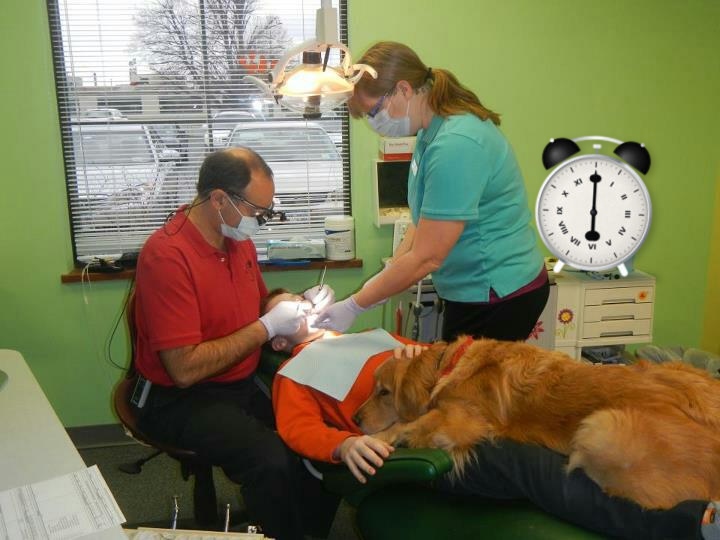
6.00
